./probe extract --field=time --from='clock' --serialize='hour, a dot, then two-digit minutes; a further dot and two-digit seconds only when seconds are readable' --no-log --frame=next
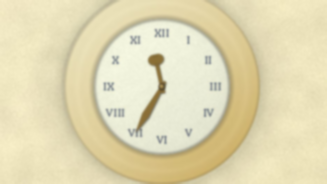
11.35
